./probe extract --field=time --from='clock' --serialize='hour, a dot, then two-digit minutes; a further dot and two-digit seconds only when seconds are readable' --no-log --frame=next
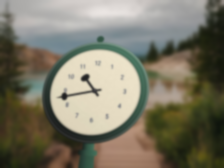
10.43
